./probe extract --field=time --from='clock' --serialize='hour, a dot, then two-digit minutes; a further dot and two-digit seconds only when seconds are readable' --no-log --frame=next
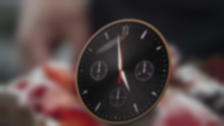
4.58
